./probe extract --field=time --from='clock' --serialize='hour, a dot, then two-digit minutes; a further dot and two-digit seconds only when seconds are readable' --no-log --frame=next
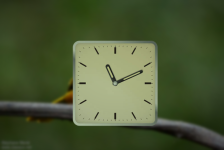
11.11
